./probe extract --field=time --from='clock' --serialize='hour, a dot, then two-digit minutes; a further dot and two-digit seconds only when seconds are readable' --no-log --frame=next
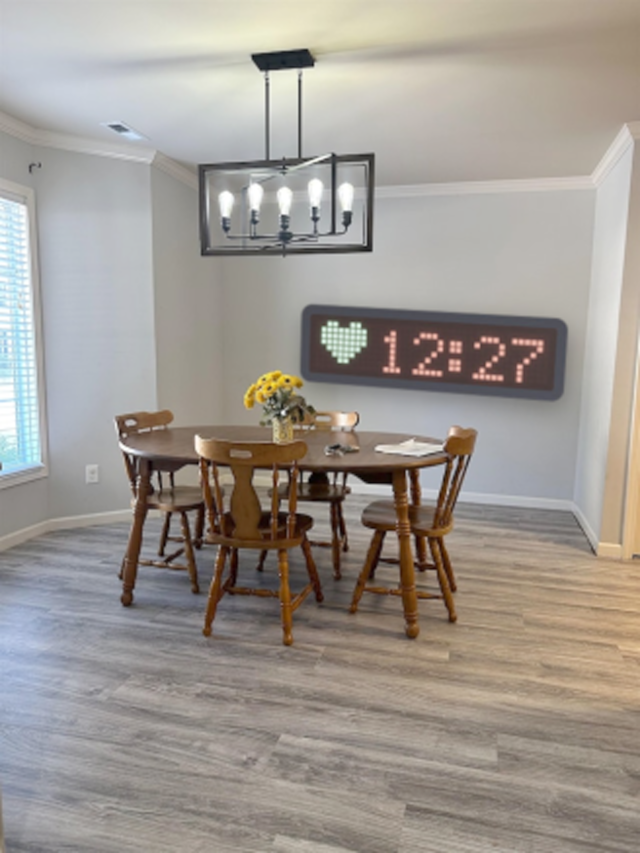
12.27
